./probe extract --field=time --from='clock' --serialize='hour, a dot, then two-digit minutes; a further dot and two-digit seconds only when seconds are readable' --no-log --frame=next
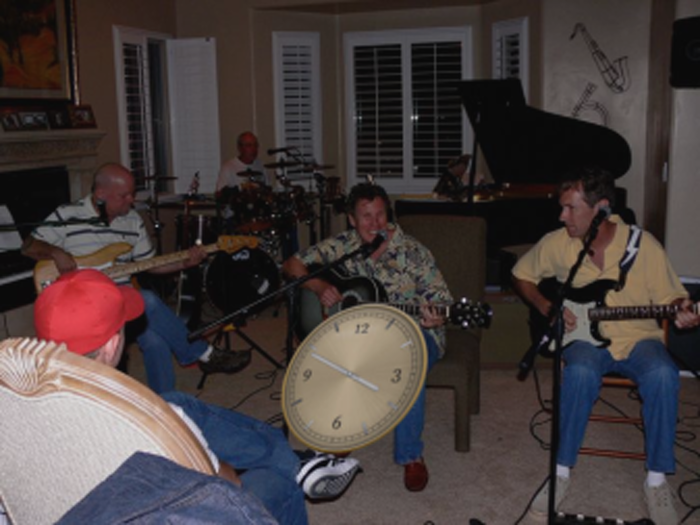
3.49
